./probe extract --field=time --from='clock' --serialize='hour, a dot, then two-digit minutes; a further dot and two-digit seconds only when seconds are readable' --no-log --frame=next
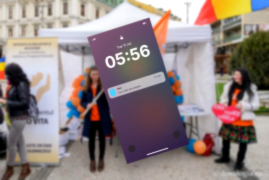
5.56
